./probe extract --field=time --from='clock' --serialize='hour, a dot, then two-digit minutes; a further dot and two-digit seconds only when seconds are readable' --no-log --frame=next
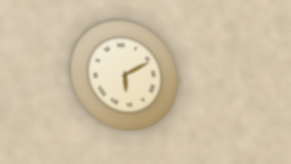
6.11
